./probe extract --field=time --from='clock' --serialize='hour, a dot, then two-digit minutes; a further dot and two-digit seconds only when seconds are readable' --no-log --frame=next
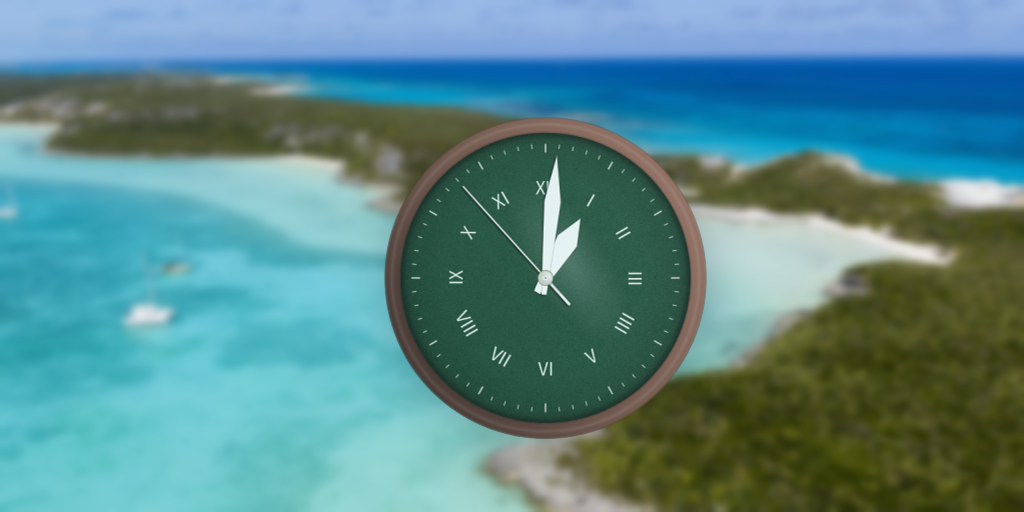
1.00.53
